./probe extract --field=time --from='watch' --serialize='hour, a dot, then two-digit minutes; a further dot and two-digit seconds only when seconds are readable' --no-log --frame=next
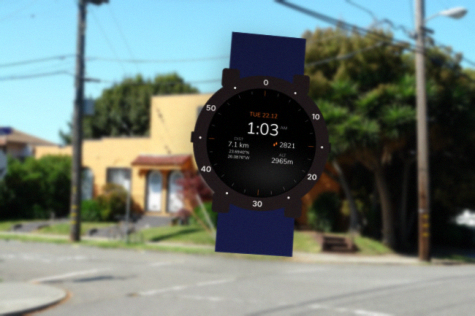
1.03
